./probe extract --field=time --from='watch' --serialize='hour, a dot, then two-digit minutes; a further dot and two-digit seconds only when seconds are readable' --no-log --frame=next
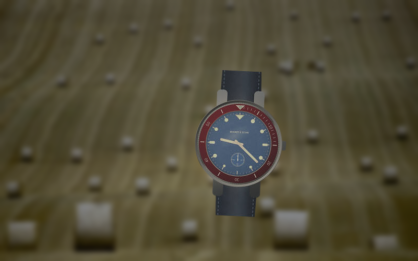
9.22
